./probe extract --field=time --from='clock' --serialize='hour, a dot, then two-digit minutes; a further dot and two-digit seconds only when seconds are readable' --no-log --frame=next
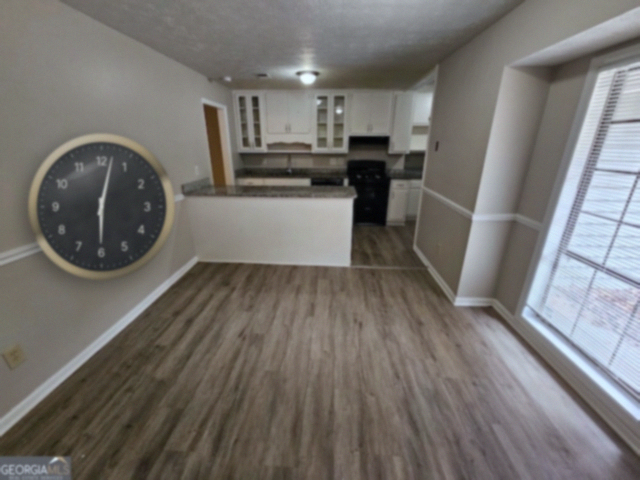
6.02
